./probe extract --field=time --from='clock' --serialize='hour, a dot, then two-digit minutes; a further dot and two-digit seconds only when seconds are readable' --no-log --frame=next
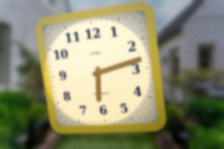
6.13
